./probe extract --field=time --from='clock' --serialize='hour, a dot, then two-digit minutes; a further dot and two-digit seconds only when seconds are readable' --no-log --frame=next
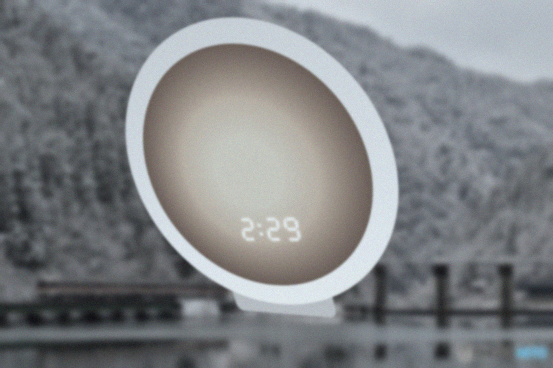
2.29
